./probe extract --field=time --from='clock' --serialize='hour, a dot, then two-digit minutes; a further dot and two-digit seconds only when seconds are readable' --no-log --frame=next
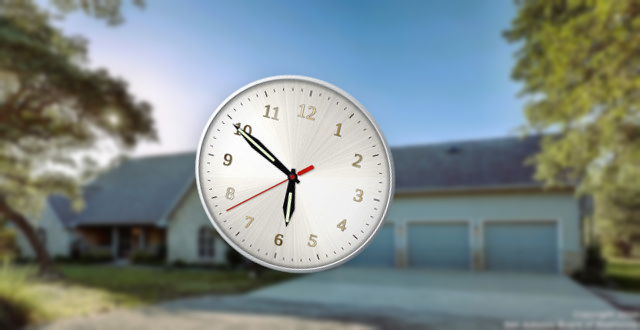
5.49.38
